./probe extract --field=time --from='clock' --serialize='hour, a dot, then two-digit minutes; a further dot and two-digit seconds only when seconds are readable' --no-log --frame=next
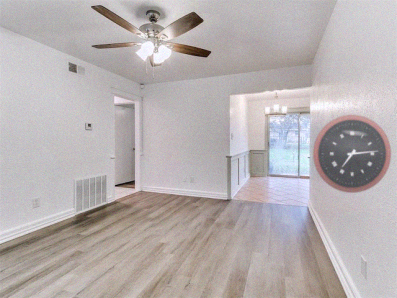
7.14
